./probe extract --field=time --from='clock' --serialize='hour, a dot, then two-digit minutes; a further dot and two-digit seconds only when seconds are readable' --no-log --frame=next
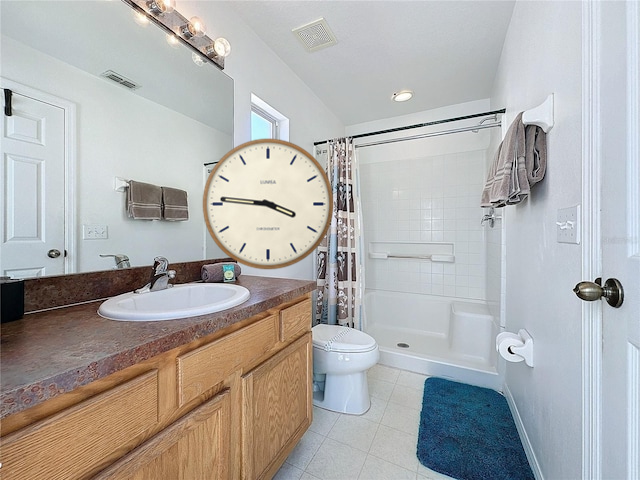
3.46
